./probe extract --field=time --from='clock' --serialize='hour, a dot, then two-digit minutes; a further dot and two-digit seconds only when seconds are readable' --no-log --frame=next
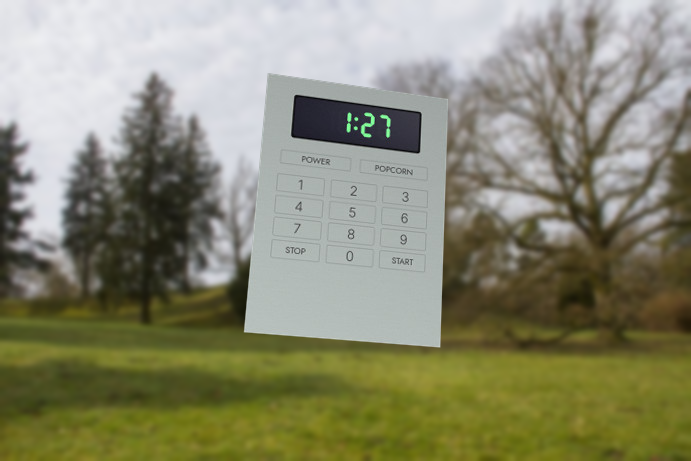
1.27
